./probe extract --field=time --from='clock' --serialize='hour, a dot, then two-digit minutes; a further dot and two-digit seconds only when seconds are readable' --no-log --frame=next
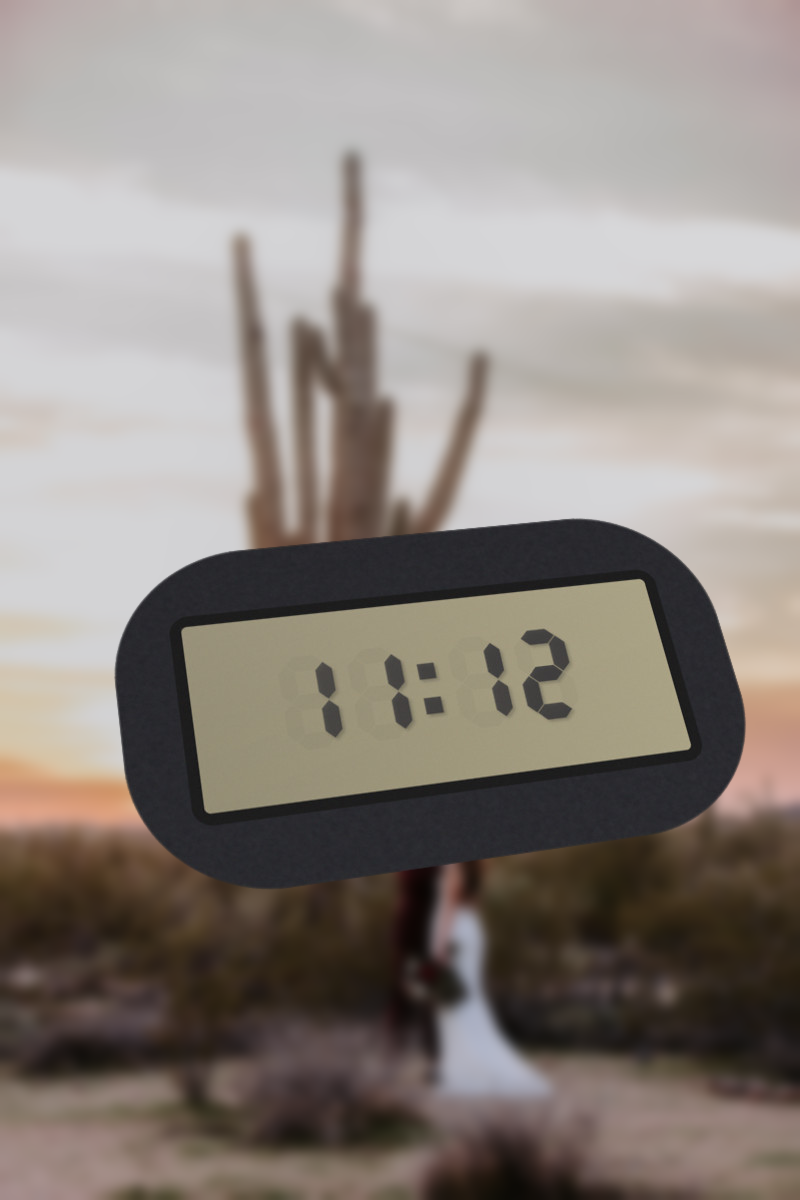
11.12
